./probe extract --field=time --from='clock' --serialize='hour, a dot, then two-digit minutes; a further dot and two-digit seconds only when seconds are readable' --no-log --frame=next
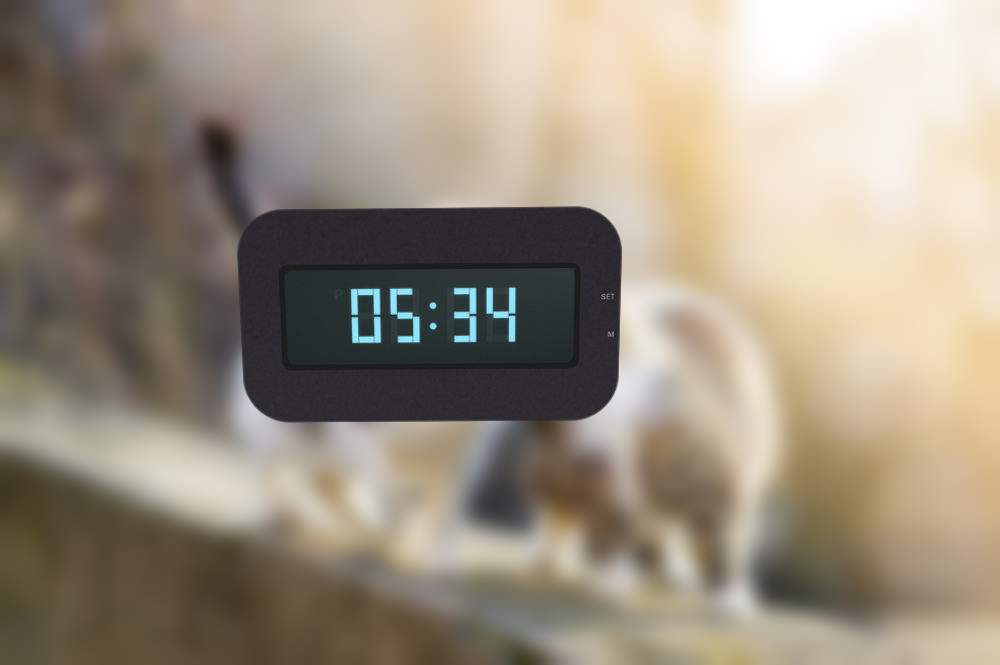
5.34
